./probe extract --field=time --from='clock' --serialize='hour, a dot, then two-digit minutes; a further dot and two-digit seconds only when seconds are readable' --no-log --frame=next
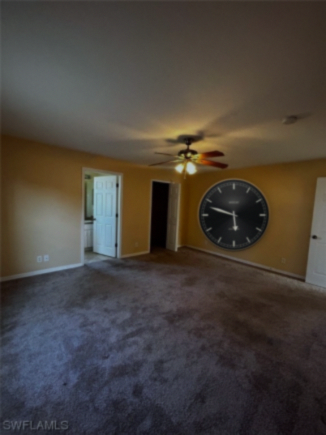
5.48
